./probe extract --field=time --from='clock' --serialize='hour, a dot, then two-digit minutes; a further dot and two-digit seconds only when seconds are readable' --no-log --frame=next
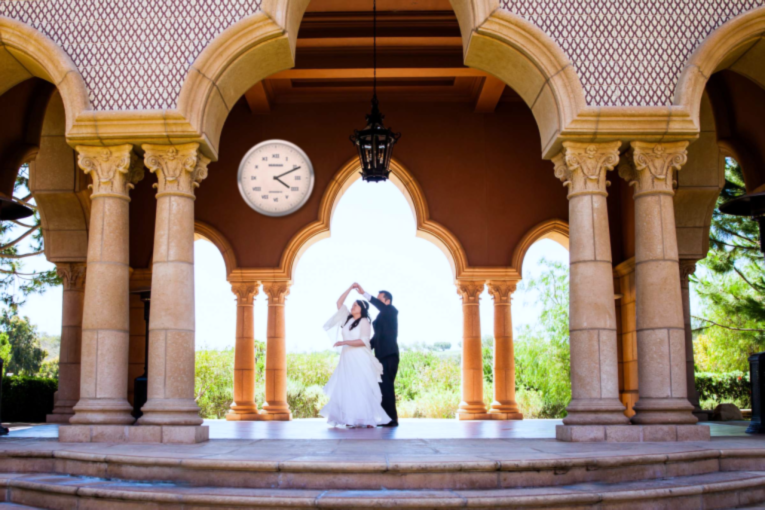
4.11
